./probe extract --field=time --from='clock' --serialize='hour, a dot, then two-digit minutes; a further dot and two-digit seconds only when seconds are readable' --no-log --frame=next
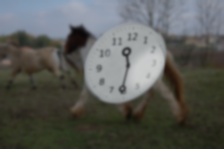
11.31
